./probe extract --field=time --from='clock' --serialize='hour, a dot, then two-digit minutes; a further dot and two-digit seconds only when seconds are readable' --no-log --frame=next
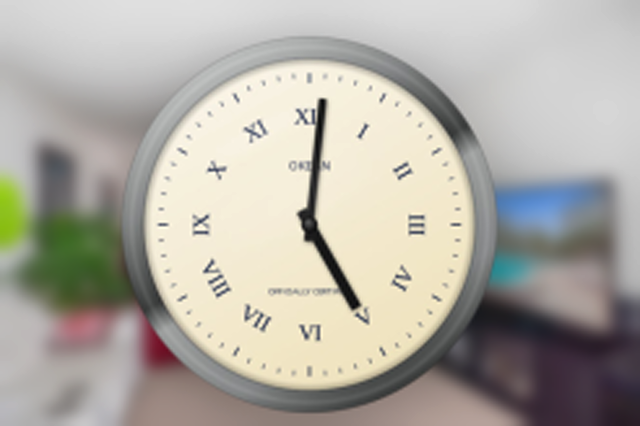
5.01
